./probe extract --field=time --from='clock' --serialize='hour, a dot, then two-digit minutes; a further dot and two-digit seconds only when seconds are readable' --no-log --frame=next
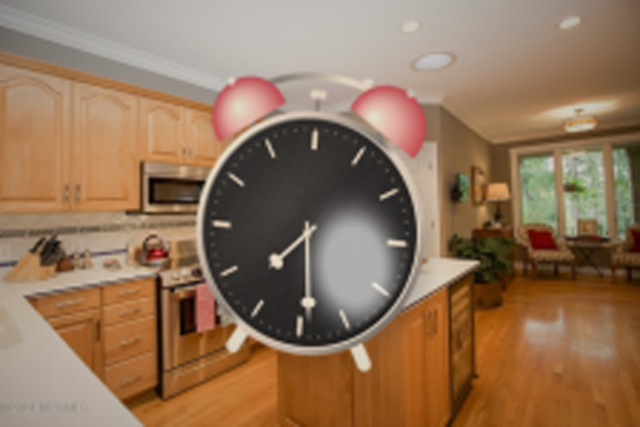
7.29
